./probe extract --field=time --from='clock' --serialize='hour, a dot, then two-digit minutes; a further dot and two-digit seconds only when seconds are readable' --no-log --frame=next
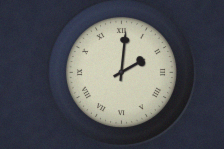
2.01
